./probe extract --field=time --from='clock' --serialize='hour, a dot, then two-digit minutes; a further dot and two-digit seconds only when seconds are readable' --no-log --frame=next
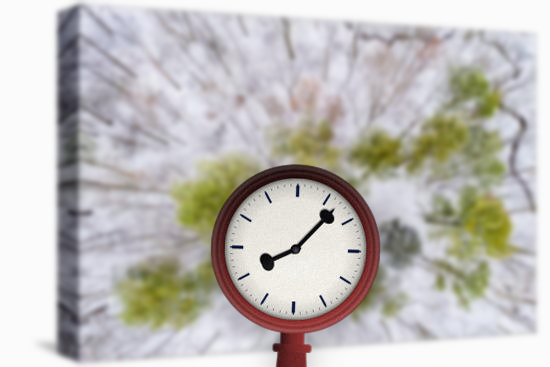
8.07
